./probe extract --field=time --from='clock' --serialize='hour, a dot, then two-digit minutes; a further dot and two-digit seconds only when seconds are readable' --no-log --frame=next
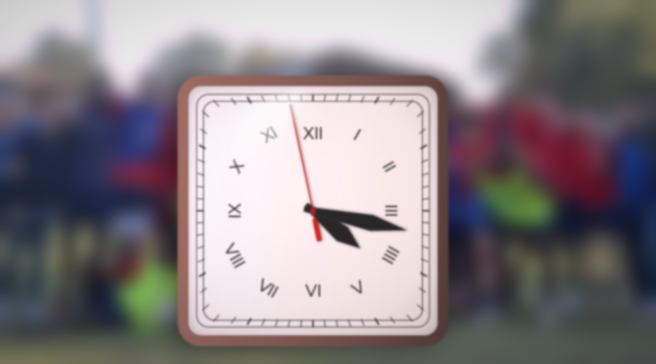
4.16.58
